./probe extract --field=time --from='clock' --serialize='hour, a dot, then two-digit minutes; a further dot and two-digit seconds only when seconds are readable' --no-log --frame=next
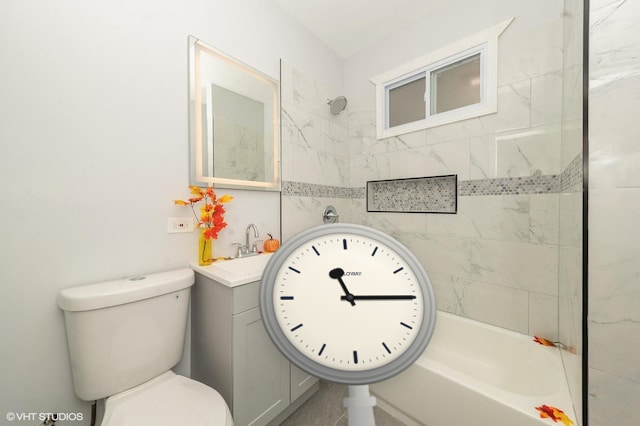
11.15
